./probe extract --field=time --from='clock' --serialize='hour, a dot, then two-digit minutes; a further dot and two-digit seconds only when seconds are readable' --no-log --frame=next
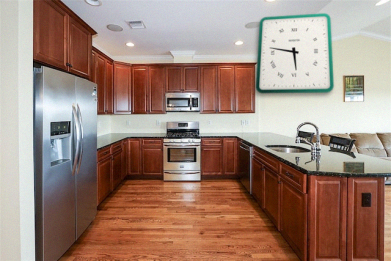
5.47
